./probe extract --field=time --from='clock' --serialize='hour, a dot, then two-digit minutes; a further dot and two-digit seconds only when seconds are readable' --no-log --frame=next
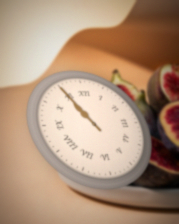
10.55
